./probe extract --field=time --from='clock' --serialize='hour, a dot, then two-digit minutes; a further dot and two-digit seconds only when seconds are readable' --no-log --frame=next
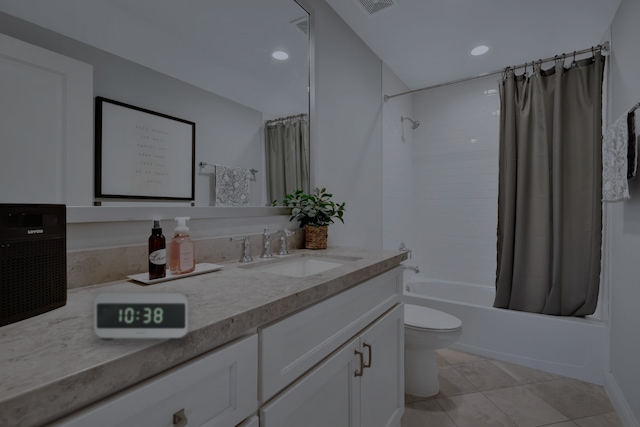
10.38
